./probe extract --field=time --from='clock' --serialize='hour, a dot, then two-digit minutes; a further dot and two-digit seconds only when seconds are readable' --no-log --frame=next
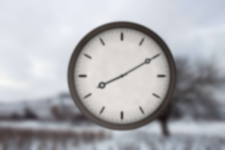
8.10
